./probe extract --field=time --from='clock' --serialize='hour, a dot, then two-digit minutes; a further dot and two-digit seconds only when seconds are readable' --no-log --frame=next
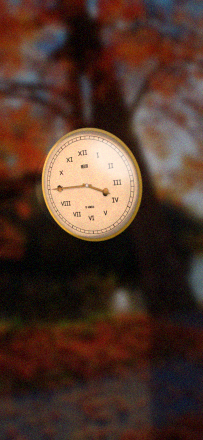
3.45
